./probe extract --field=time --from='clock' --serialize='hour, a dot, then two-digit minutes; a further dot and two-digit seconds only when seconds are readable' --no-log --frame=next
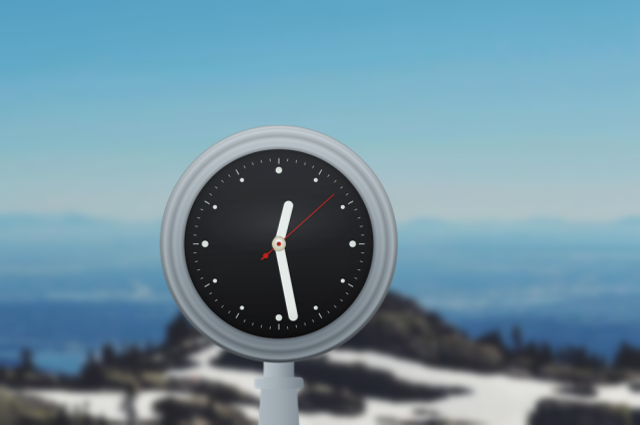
12.28.08
